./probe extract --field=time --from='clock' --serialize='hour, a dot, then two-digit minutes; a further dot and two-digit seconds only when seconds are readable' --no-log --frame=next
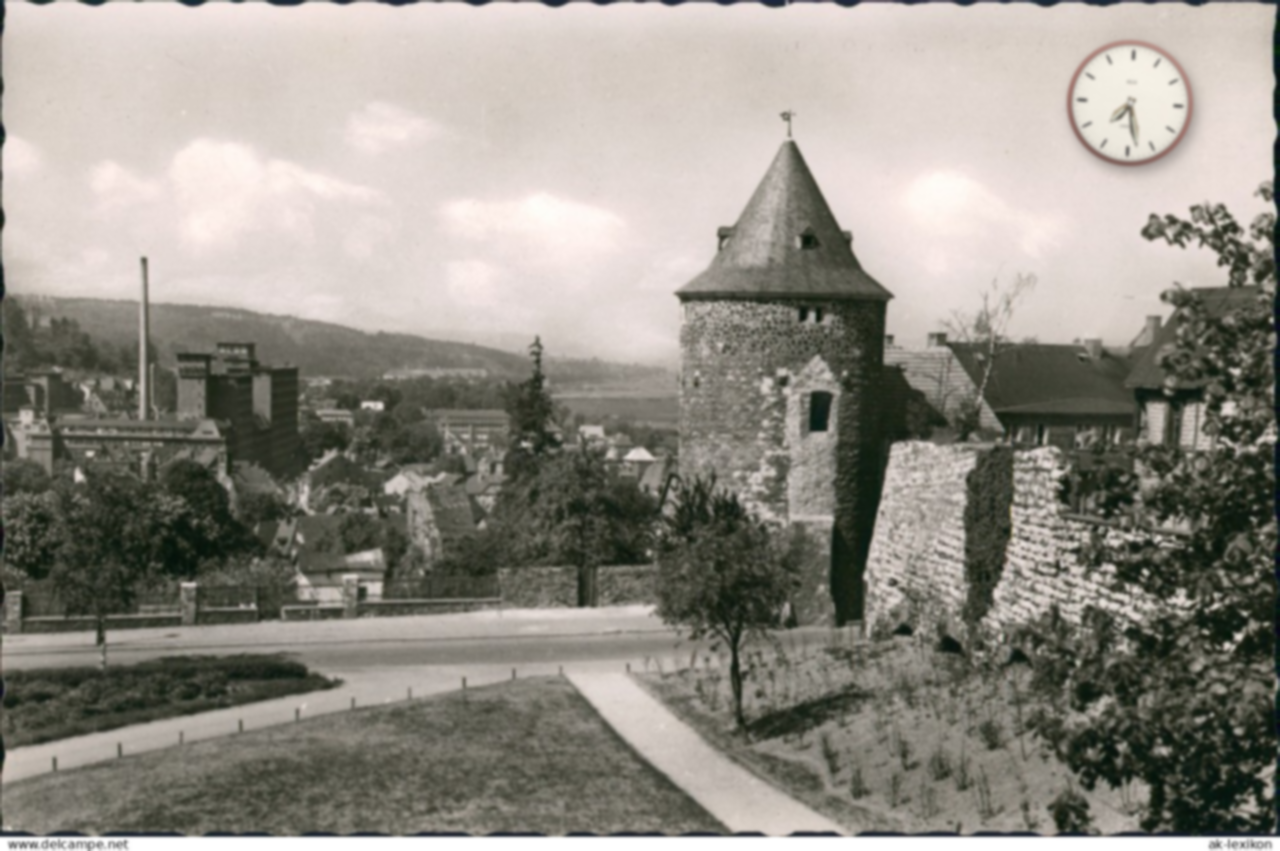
7.28
